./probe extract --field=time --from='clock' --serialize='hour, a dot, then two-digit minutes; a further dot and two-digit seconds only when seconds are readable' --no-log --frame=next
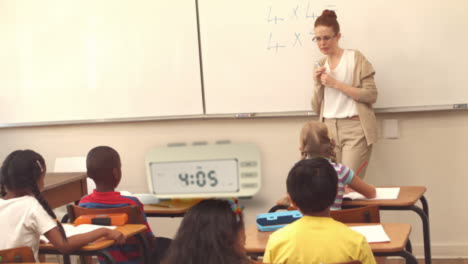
4.05
